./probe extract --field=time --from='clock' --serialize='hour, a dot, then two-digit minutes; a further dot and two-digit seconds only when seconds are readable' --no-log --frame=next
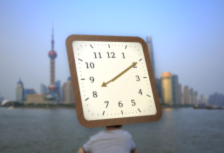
8.10
